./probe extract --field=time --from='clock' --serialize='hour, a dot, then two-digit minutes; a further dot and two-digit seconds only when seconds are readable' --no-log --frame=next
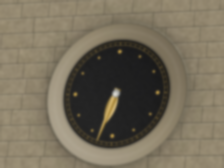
6.33
